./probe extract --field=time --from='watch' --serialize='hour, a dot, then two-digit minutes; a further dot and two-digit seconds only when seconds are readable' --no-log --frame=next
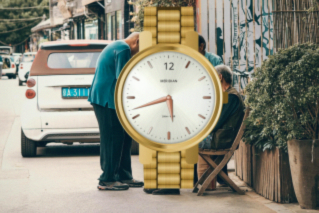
5.42
